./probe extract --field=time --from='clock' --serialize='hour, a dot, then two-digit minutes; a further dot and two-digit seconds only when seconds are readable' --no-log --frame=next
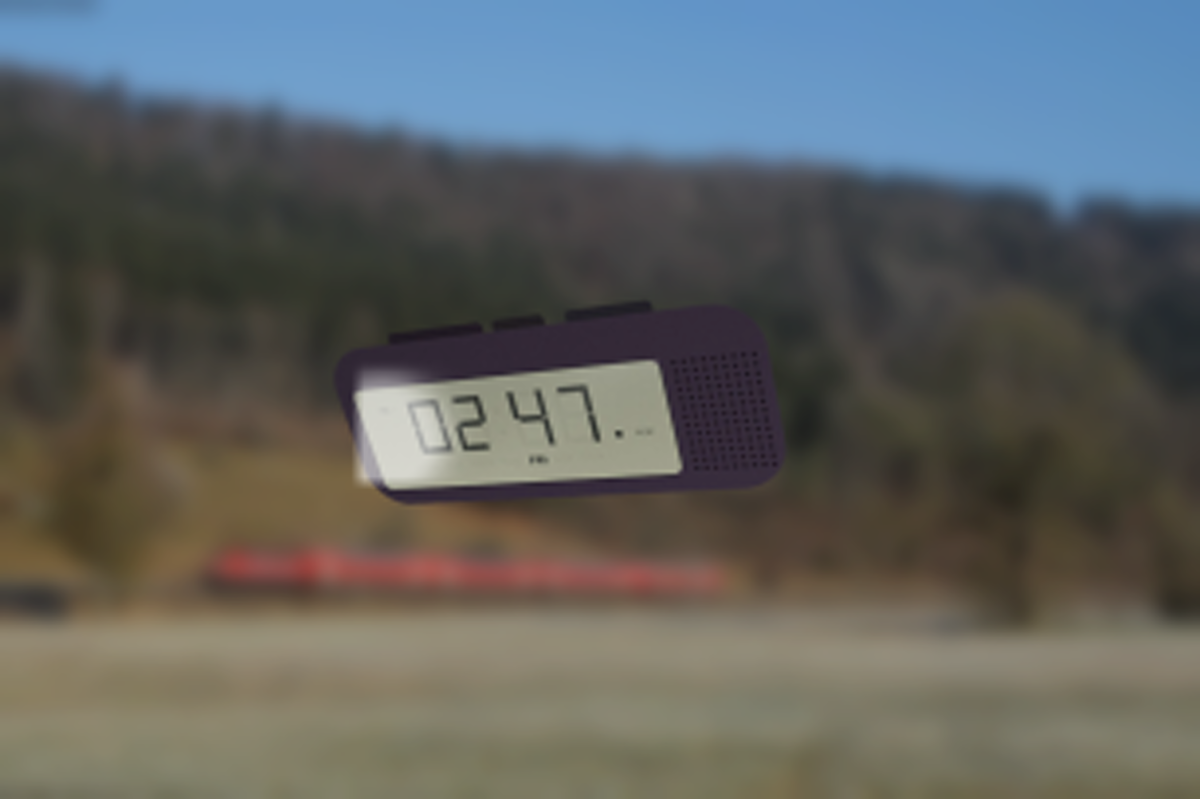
2.47
